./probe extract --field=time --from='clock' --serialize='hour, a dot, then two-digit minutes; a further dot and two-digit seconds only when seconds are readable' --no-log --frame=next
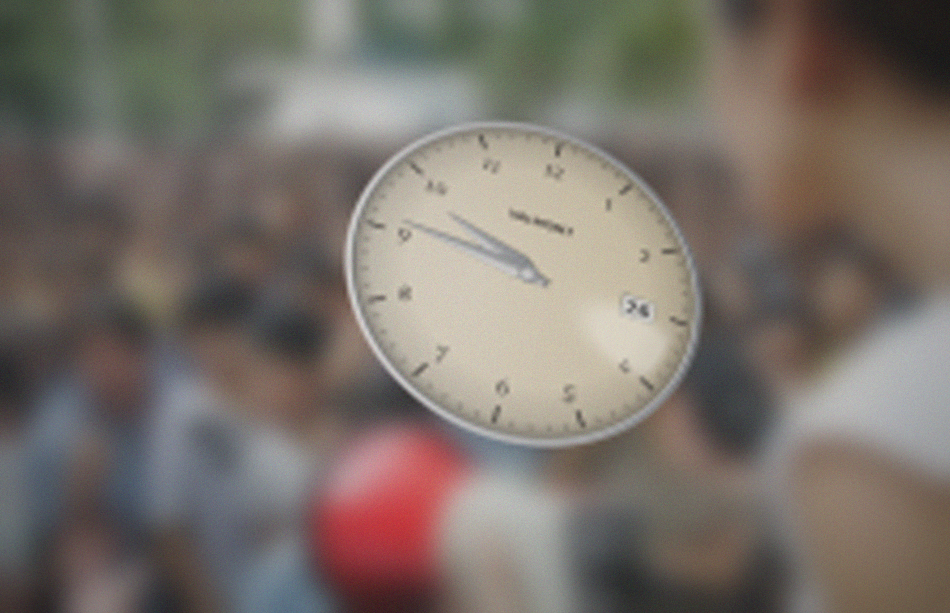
9.46
